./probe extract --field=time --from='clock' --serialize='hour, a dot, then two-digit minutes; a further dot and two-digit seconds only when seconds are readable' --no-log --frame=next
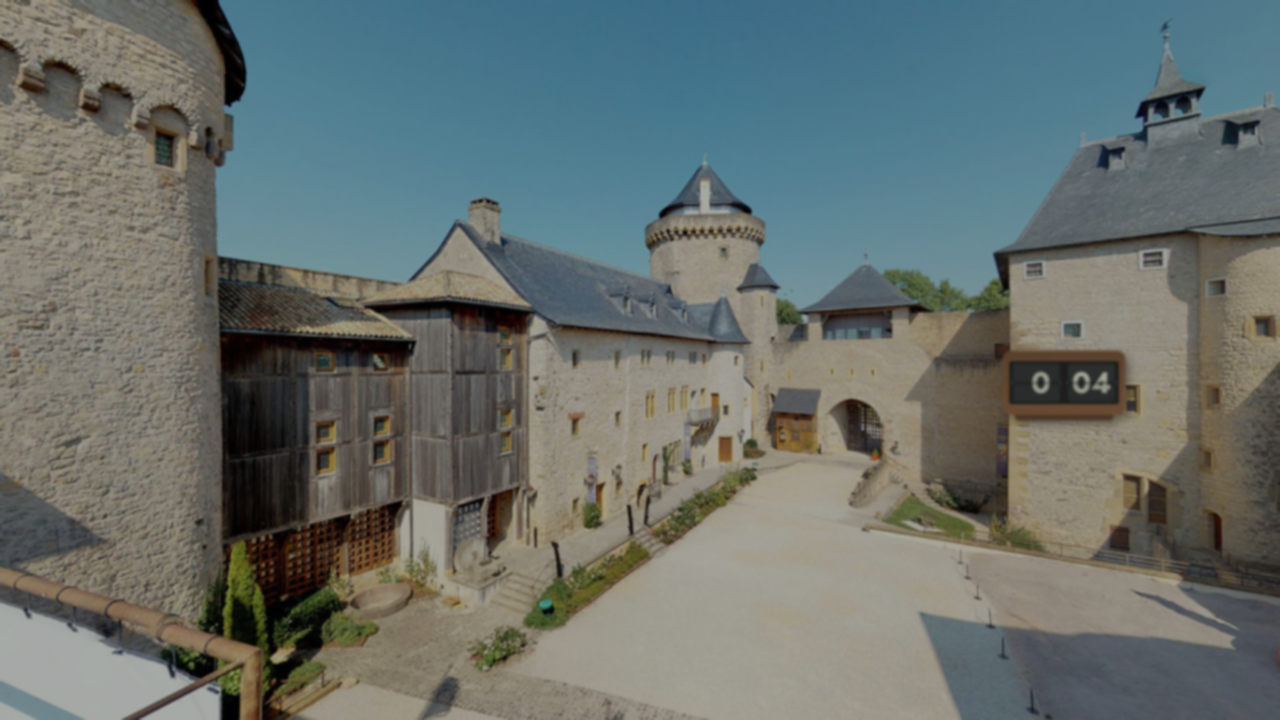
0.04
